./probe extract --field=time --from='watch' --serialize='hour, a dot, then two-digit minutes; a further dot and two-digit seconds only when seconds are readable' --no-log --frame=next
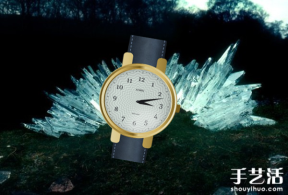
3.12
